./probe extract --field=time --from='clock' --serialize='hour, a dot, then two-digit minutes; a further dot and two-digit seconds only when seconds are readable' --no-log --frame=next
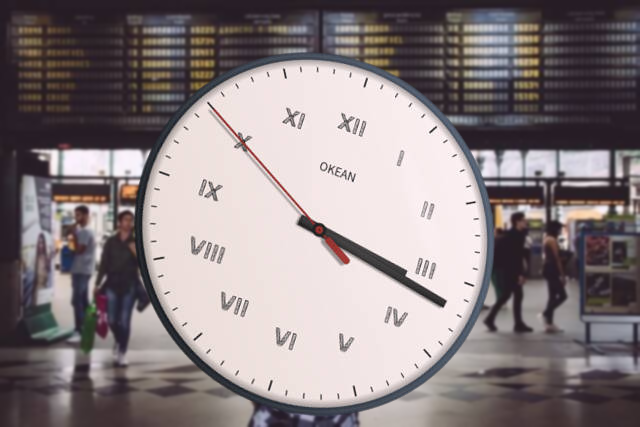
3.16.50
